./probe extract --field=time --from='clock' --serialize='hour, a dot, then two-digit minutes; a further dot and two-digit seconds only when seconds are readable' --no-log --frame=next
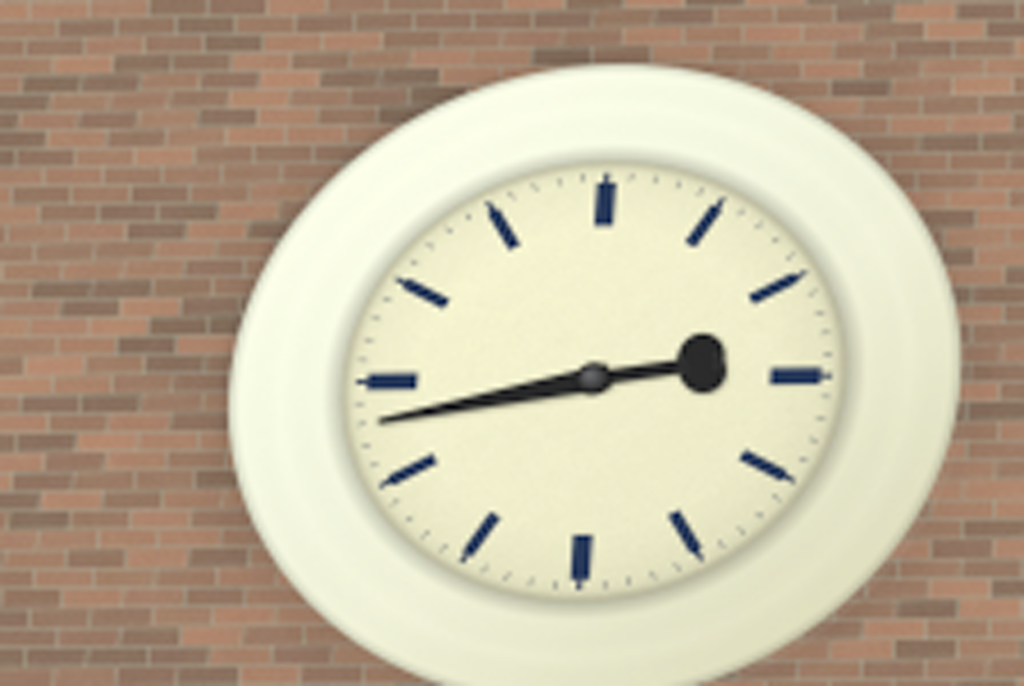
2.43
